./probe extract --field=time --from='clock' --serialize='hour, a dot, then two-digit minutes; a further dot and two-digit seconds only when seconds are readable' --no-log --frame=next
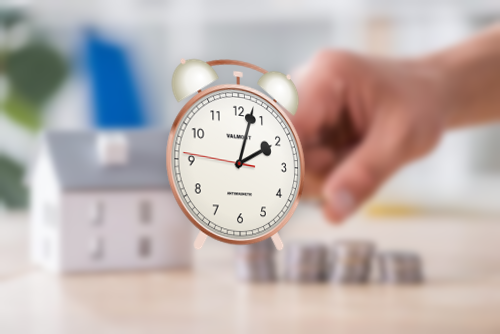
2.02.46
